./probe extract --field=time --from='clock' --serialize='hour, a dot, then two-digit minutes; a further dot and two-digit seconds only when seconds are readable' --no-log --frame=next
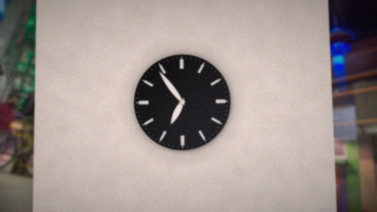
6.54
